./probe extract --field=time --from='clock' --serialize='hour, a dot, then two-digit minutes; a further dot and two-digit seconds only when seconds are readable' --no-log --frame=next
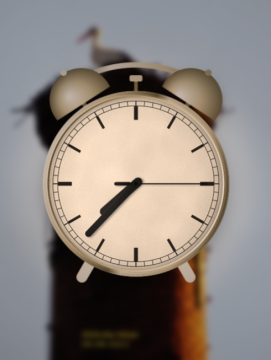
7.37.15
